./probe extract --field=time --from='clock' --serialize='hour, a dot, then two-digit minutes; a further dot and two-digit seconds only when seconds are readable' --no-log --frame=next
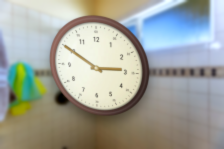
2.50
